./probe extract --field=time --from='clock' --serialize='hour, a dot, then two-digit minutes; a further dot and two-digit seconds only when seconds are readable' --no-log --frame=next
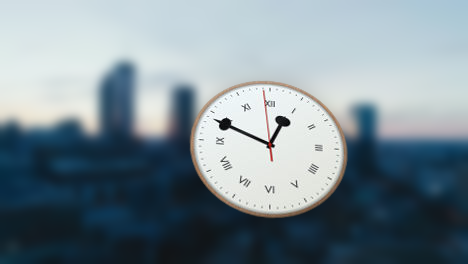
12.48.59
